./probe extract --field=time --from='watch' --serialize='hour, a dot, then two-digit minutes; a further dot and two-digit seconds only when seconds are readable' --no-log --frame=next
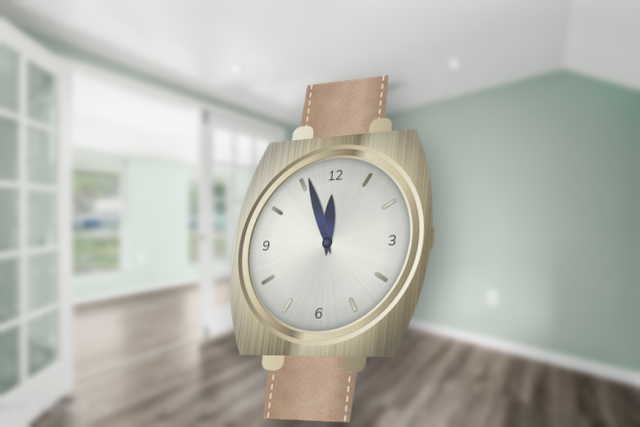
11.56
